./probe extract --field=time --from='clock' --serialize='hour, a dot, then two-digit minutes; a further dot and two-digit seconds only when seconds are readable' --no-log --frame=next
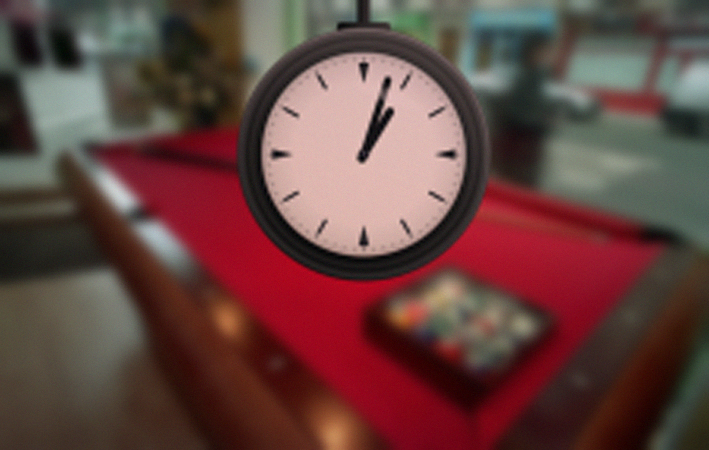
1.03
